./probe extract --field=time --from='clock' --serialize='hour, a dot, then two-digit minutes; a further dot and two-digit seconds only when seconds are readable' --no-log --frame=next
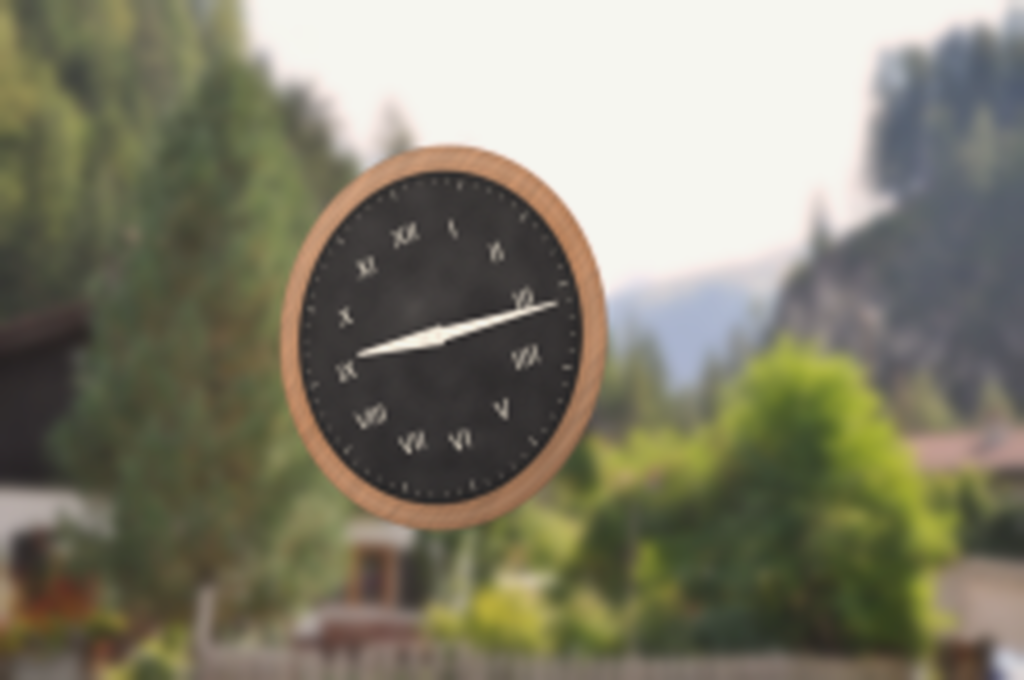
9.16
